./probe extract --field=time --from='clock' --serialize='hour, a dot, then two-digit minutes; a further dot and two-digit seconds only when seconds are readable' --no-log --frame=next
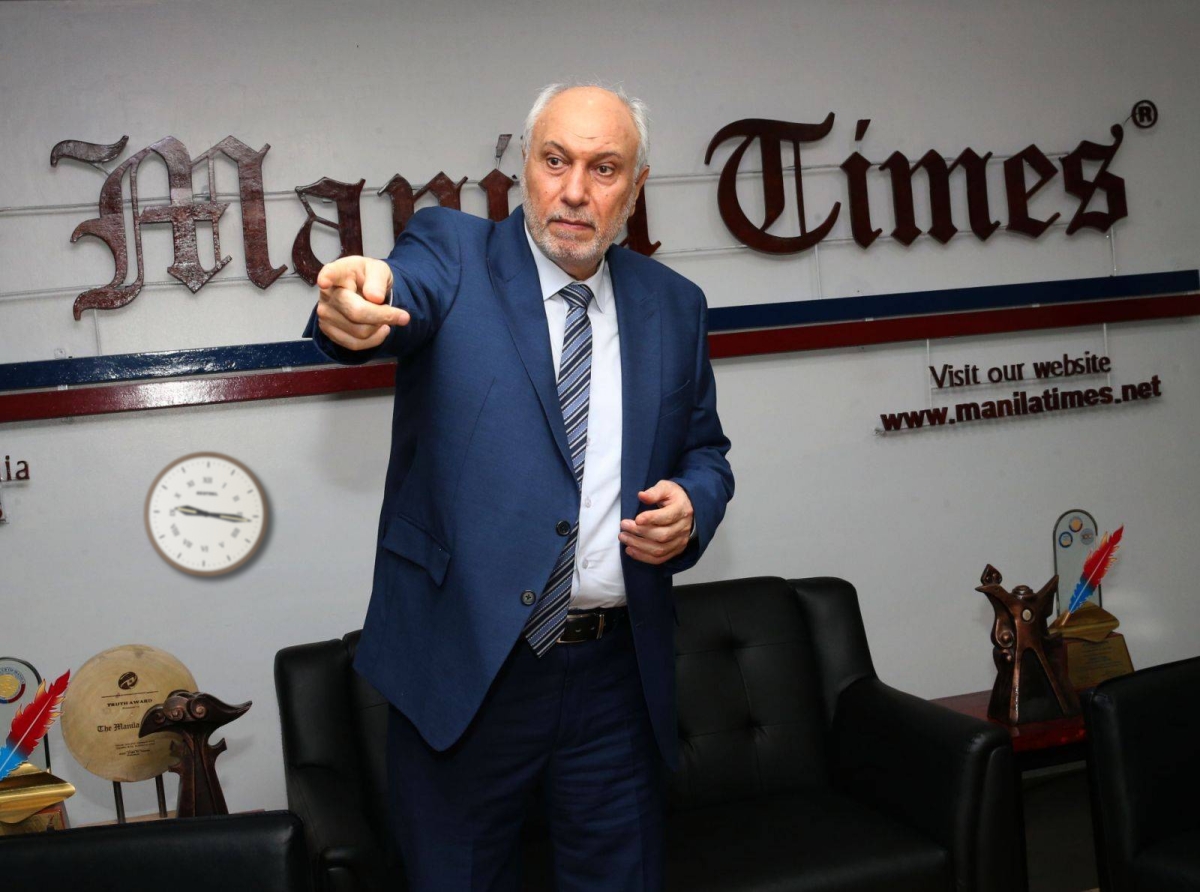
9.16
